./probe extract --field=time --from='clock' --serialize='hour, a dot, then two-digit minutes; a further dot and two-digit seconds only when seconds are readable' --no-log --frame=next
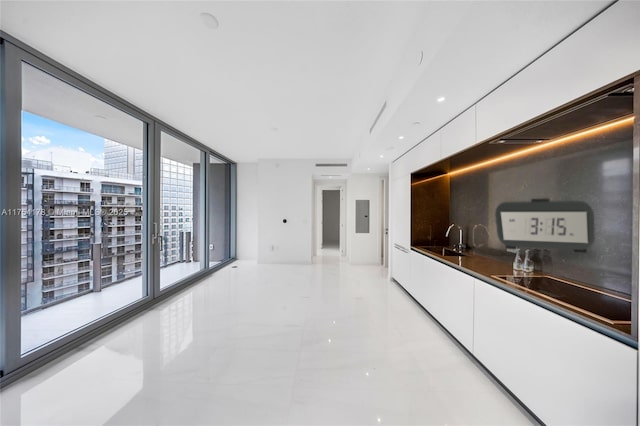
3.15
